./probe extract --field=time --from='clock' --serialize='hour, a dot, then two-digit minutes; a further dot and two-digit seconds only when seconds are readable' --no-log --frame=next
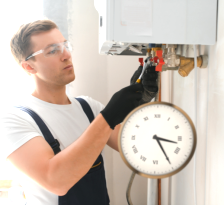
3.25
